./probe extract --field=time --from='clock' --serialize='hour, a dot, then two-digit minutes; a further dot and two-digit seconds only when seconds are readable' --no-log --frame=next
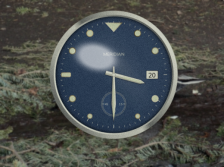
3.30
